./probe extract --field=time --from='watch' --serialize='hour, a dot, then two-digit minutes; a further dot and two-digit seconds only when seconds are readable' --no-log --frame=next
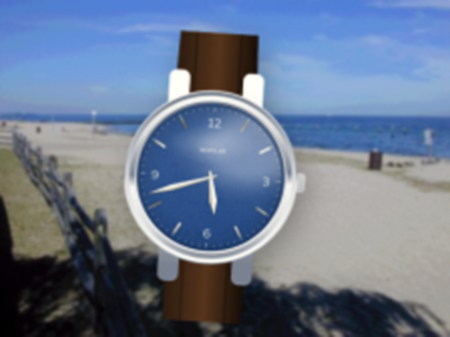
5.42
